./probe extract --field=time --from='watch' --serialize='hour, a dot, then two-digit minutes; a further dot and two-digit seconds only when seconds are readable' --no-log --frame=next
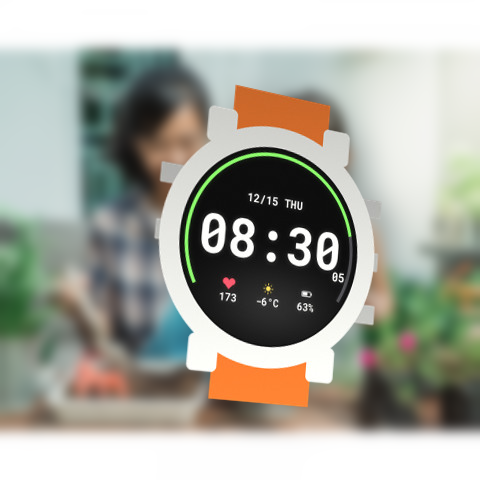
8.30.05
